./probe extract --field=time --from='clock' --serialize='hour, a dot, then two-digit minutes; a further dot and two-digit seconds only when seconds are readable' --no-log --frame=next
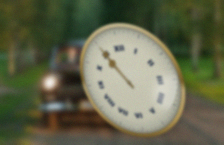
10.55
